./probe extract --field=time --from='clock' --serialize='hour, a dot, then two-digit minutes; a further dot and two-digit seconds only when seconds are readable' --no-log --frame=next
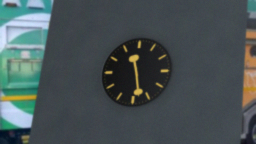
11.28
